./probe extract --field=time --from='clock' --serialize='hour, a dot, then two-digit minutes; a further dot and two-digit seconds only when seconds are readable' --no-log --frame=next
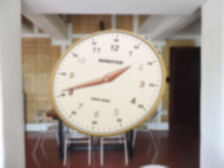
1.41
